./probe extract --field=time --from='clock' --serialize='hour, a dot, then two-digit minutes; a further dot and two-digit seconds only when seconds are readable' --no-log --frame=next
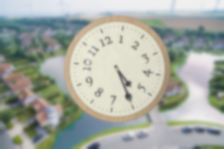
5.30
